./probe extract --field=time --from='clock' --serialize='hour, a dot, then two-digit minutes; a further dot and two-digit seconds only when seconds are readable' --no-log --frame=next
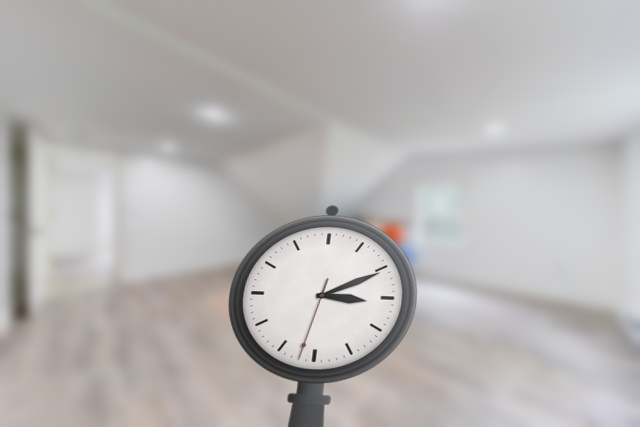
3.10.32
